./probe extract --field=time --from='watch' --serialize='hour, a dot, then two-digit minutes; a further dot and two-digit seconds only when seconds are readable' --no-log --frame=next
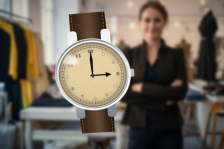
3.00
